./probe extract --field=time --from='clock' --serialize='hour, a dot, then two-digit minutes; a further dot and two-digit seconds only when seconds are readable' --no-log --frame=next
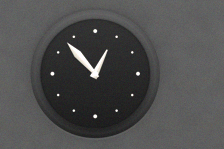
12.53
